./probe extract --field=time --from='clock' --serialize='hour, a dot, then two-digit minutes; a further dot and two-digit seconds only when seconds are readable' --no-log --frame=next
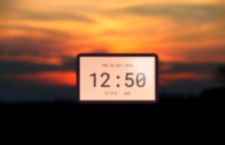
12.50
